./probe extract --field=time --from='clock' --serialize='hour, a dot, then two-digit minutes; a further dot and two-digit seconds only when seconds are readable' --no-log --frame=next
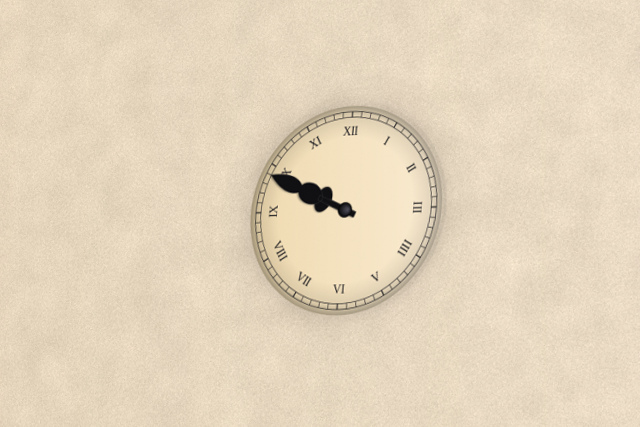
9.49
